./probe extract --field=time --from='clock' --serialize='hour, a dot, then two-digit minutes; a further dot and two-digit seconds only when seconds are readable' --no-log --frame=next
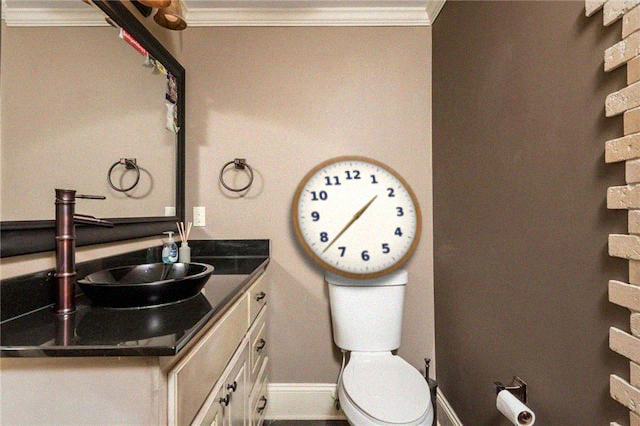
1.38
